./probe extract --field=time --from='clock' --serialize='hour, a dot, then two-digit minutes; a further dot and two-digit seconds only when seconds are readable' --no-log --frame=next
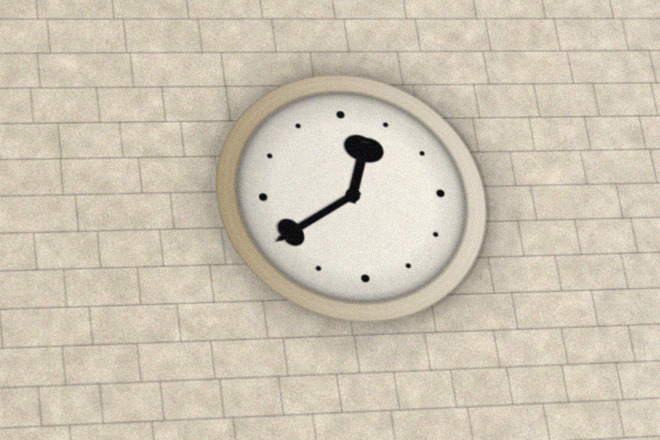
12.40
